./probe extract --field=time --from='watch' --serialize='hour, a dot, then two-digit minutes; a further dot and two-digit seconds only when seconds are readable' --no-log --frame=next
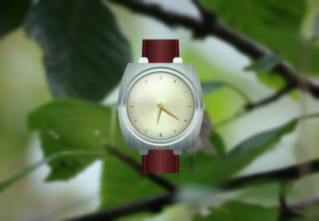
6.21
